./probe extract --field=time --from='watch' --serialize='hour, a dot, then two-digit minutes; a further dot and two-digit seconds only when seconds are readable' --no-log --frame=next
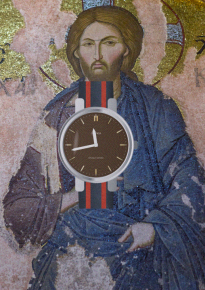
11.43
